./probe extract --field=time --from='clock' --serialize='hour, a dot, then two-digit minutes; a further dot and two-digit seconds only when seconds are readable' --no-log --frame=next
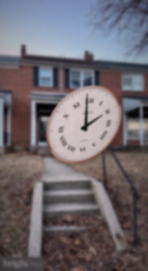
1.59
